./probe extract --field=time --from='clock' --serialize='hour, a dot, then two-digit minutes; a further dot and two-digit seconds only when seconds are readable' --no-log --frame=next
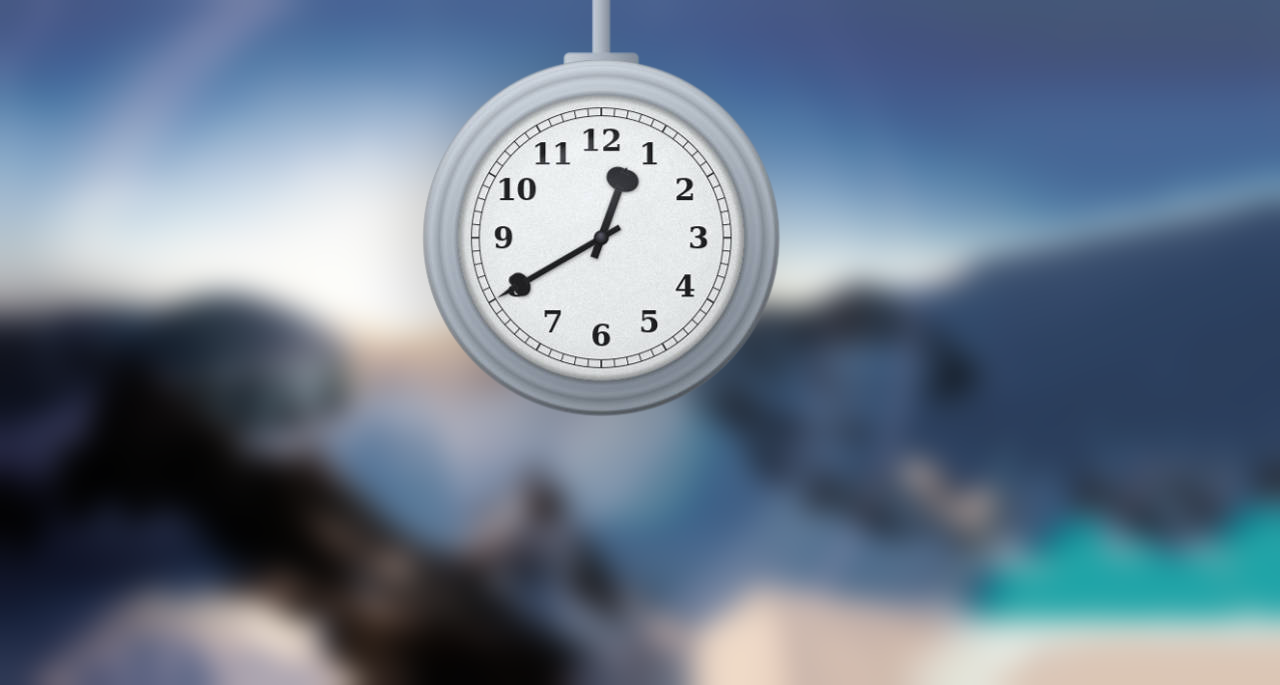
12.40
